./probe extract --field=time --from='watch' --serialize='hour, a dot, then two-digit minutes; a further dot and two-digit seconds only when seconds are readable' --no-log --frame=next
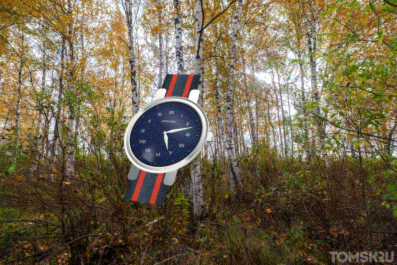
5.12
